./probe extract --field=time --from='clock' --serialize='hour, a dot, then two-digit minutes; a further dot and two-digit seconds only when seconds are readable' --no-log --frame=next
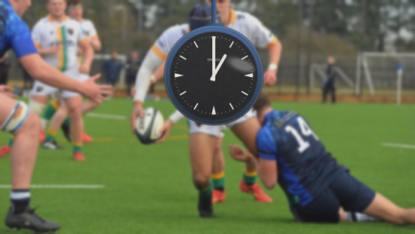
1.00
